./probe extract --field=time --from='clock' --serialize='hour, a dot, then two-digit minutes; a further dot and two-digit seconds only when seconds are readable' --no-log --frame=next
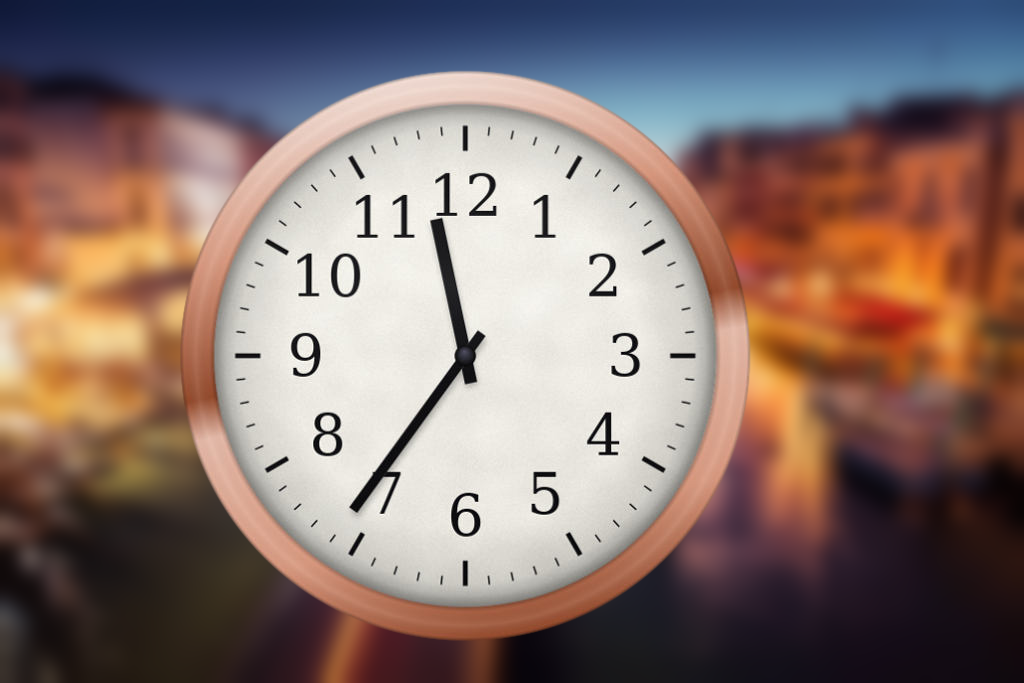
11.36
